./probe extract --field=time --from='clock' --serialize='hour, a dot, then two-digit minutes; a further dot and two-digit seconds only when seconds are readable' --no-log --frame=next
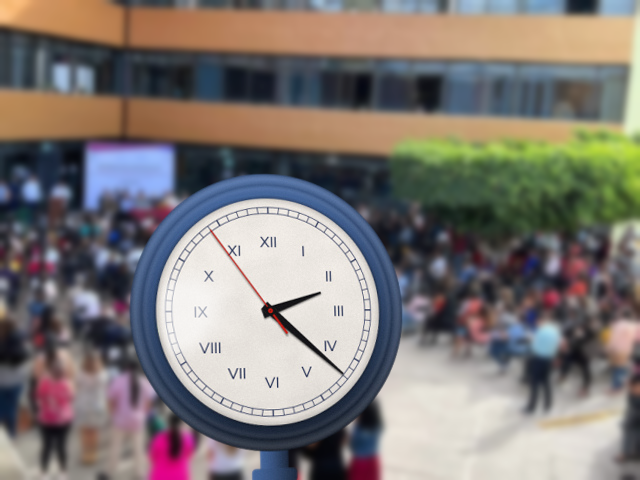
2.21.54
